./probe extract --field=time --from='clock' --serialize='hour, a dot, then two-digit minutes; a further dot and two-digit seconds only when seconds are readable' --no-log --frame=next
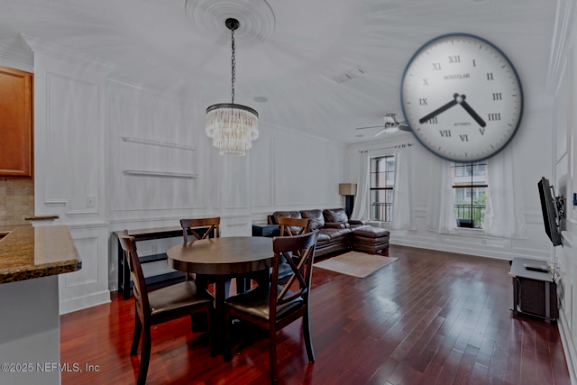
4.41
